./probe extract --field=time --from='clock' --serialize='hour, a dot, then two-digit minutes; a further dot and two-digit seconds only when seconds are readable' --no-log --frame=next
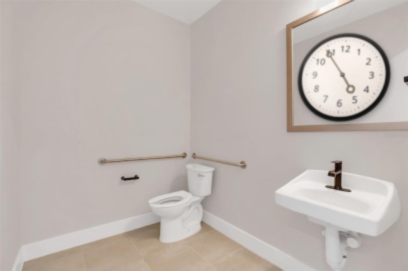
4.54
